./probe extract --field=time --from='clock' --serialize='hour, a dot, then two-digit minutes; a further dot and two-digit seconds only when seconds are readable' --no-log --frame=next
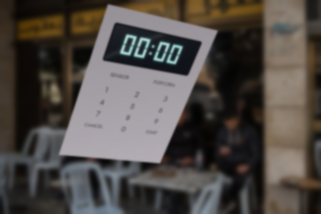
0.00
